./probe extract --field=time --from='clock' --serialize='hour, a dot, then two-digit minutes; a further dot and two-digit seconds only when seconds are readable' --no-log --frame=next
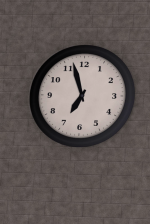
6.57
